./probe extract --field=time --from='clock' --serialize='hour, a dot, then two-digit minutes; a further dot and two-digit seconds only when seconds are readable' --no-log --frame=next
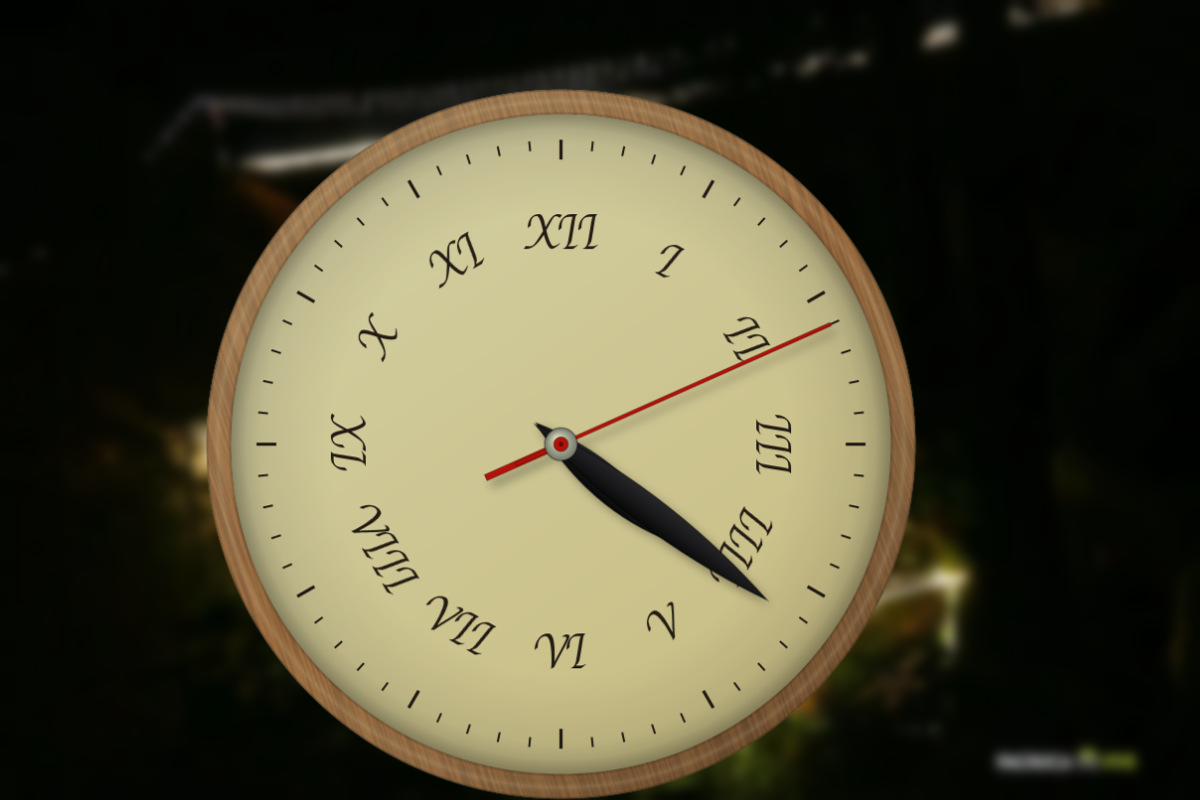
4.21.11
